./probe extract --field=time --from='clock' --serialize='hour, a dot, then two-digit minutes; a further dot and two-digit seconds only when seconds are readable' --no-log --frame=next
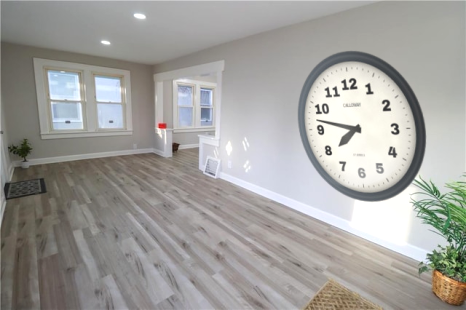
7.47
